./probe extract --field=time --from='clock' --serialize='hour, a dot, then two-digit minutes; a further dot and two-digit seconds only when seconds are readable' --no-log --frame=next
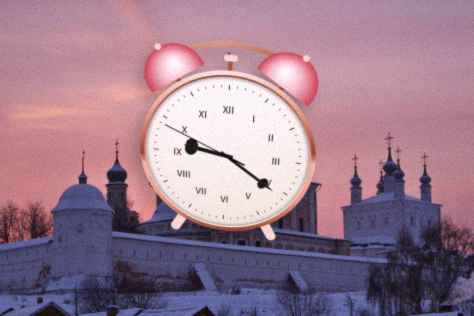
9.20.49
